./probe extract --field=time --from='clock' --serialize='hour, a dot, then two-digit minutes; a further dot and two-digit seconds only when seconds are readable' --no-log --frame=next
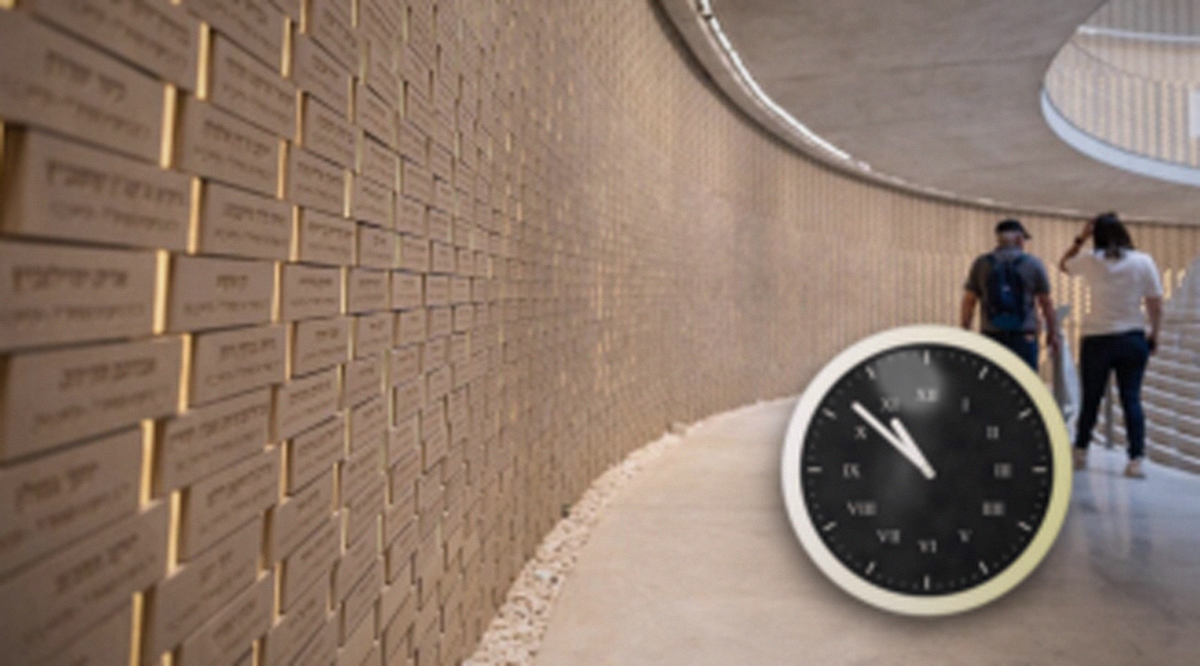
10.52
